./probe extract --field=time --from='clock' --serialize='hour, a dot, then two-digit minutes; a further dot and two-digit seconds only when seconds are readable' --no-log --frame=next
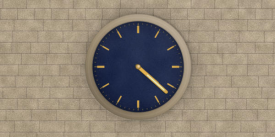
4.22
